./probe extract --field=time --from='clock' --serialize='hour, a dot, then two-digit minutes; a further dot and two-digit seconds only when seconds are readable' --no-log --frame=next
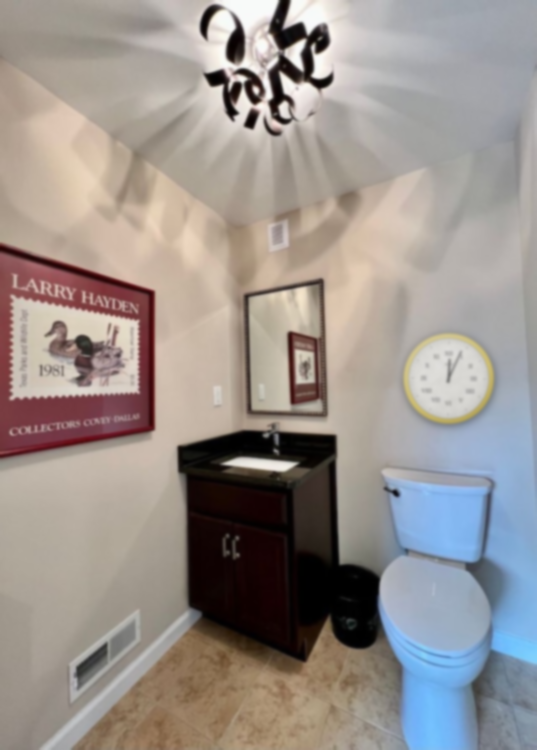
12.04
